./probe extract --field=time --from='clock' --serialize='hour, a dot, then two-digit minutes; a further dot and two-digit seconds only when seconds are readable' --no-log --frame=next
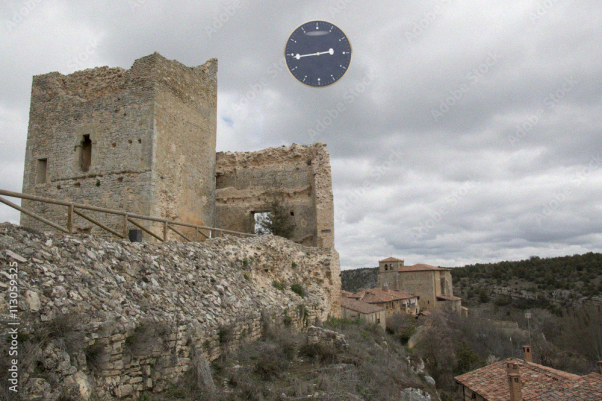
2.44
